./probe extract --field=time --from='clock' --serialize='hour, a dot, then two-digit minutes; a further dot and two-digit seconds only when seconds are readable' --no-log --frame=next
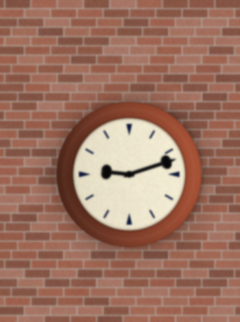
9.12
